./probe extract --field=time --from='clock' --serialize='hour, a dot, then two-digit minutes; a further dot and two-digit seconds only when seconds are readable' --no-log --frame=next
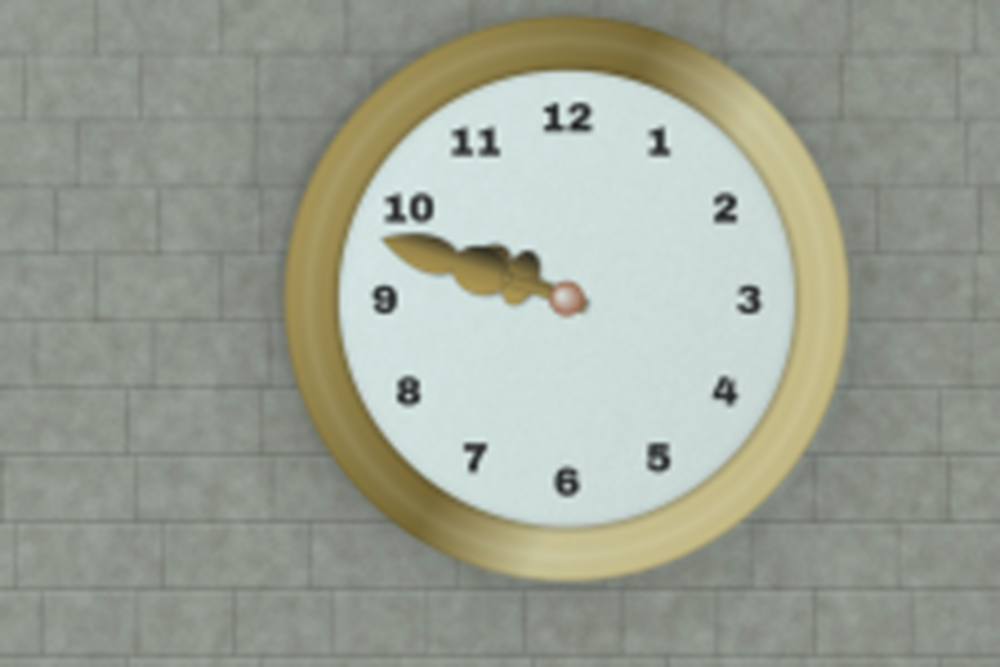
9.48
